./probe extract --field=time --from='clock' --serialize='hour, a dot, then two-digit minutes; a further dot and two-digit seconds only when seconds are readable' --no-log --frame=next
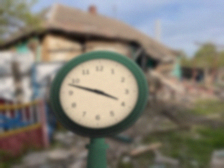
3.48
